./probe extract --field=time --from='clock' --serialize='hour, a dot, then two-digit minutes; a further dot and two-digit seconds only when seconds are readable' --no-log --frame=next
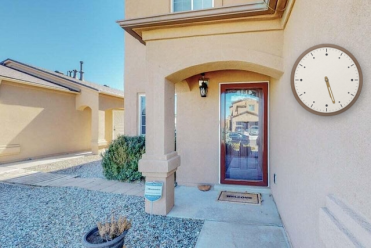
5.27
